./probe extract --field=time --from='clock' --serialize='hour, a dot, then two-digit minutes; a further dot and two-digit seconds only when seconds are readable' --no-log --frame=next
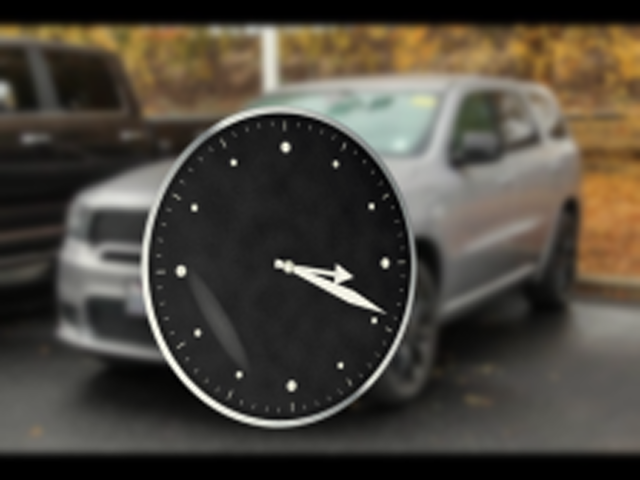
3.19
